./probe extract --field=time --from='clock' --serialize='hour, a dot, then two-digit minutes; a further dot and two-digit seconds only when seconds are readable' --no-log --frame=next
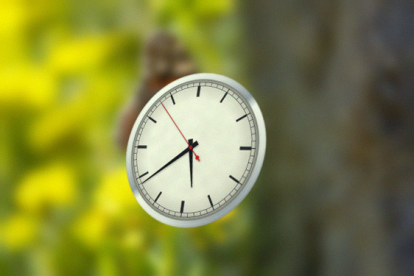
5.38.53
